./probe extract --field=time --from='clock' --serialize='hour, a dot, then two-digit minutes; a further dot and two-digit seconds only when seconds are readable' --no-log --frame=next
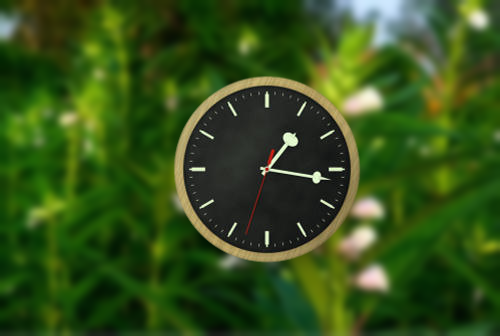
1.16.33
